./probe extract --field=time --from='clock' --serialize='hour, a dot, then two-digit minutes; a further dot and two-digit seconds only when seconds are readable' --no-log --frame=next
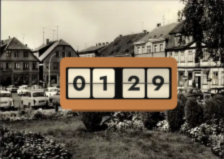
1.29
